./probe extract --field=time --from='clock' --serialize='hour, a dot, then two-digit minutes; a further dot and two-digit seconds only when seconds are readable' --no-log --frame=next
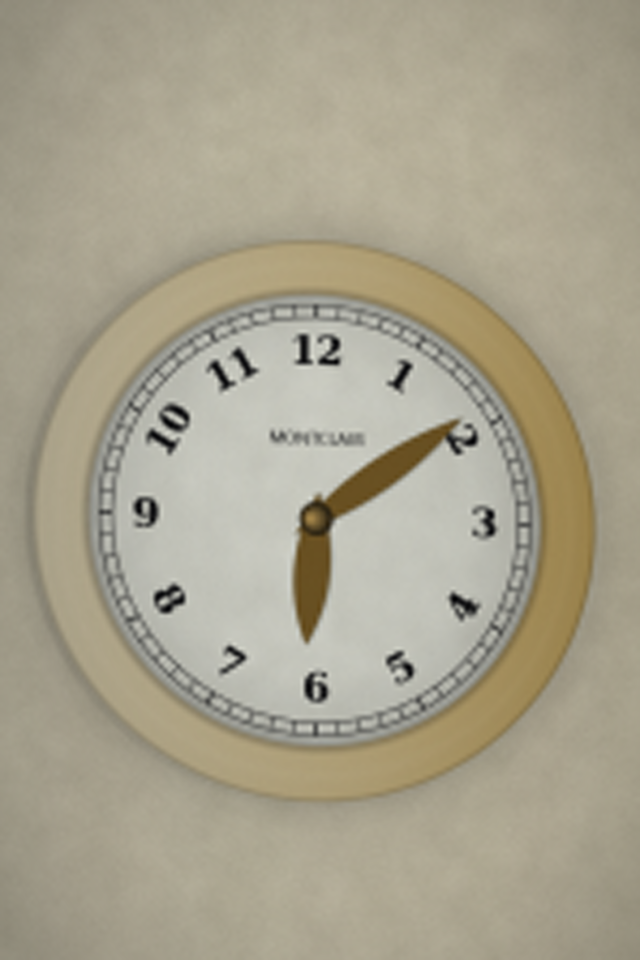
6.09
